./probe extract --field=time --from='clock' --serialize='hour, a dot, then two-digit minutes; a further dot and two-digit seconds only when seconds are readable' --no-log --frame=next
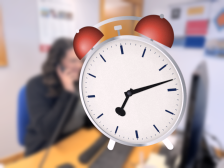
7.13
